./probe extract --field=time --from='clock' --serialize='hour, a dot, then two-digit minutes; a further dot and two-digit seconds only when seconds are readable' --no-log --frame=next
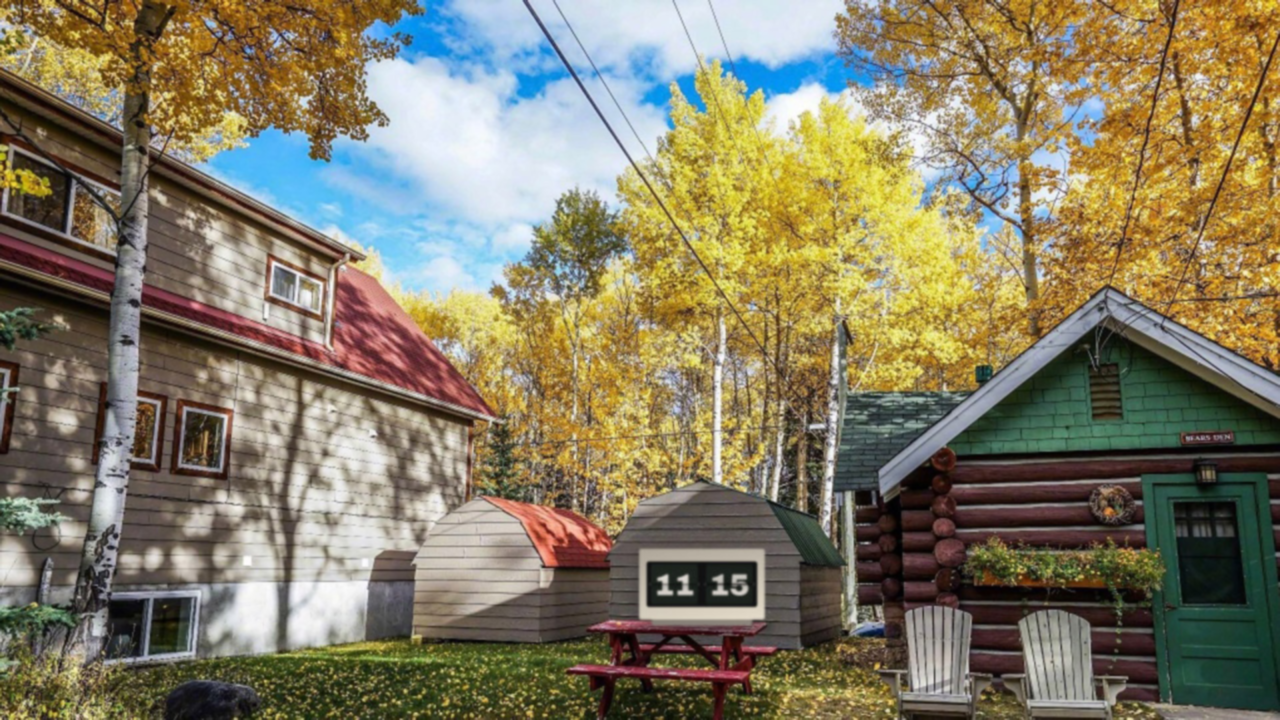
11.15
